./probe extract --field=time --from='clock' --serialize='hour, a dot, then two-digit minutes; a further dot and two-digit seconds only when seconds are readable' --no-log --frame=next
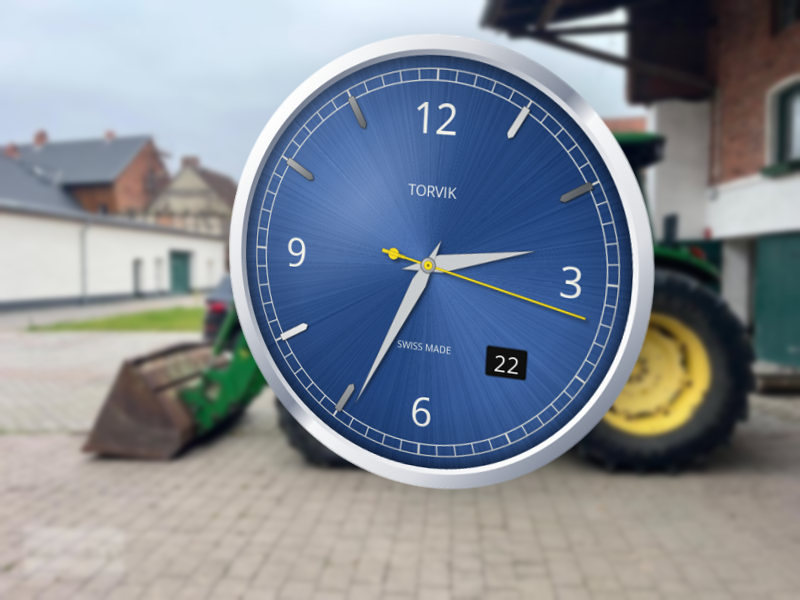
2.34.17
